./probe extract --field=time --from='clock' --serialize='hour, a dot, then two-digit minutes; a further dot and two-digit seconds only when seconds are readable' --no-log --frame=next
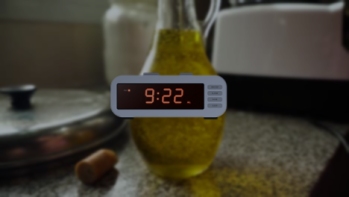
9.22
